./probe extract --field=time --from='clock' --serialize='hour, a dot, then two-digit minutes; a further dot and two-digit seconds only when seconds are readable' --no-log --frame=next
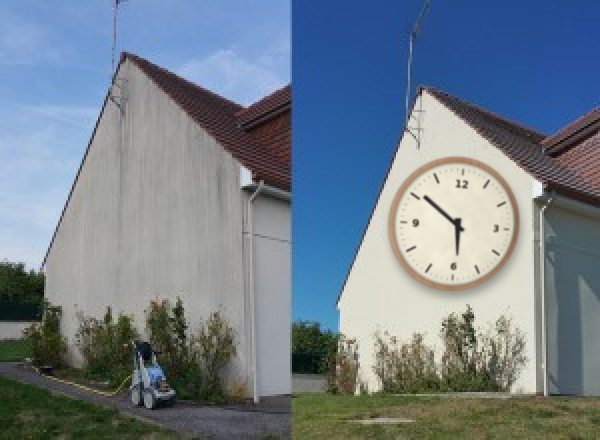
5.51
